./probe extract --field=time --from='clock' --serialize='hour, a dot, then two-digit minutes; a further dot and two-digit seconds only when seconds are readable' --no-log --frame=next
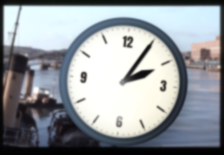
2.05
